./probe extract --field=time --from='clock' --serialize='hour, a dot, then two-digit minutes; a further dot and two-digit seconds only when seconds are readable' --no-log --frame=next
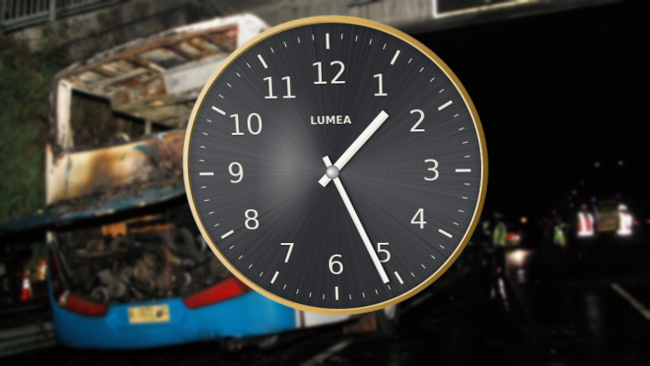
1.26
